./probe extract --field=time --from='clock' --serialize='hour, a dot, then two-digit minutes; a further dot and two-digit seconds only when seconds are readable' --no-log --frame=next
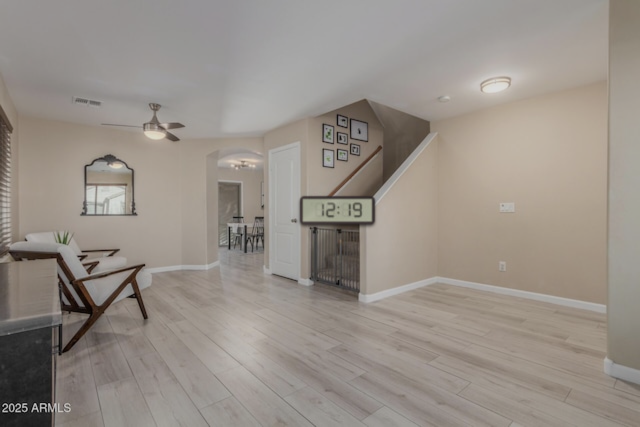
12.19
